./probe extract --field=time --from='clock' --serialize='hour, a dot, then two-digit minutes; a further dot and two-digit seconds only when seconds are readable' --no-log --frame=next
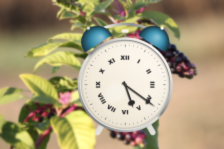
5.21
